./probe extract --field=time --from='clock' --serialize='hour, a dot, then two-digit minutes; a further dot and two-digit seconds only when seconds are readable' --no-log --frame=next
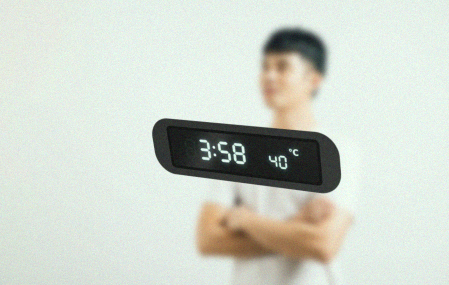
3.58
